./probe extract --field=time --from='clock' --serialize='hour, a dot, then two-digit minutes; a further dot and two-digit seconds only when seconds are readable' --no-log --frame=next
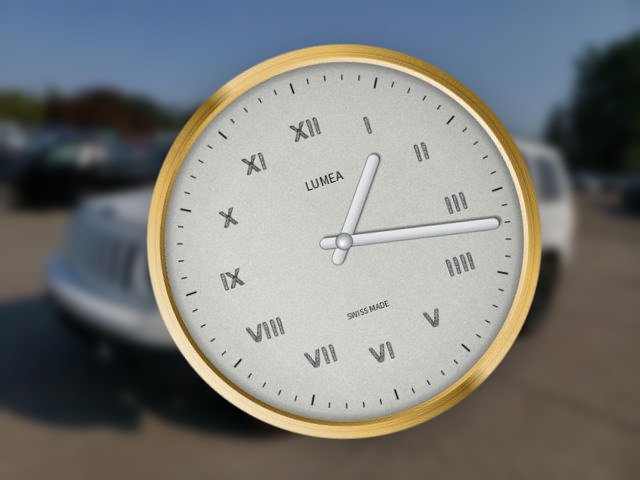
1.17
